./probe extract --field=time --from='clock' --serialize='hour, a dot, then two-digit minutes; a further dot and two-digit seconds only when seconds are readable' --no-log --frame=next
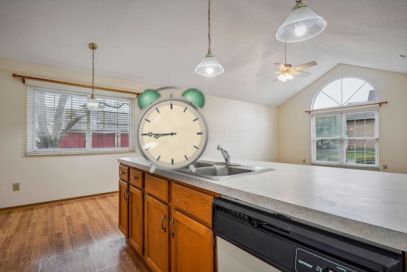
8.45
